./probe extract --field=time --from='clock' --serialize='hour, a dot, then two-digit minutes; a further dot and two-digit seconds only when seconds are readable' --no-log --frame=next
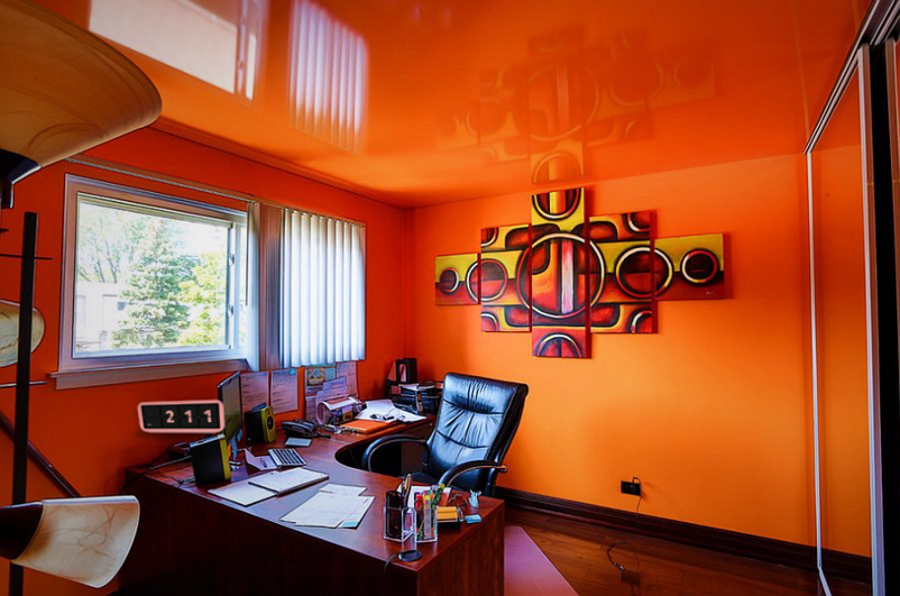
2.11
